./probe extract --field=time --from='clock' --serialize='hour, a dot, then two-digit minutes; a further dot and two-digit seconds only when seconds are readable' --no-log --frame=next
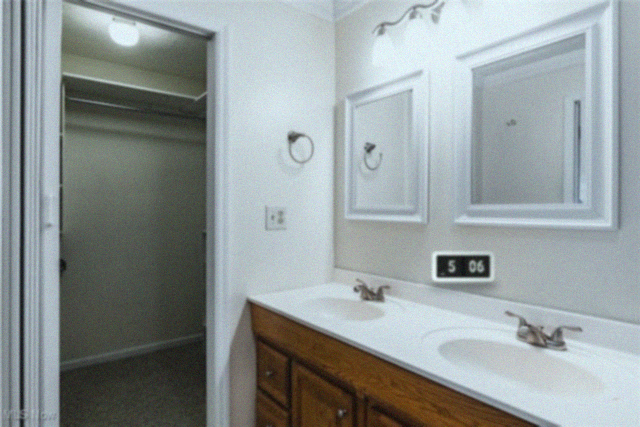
5.06
